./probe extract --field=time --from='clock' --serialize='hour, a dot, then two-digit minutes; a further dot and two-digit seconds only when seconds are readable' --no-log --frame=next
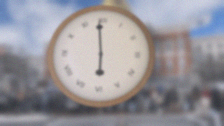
5.59
